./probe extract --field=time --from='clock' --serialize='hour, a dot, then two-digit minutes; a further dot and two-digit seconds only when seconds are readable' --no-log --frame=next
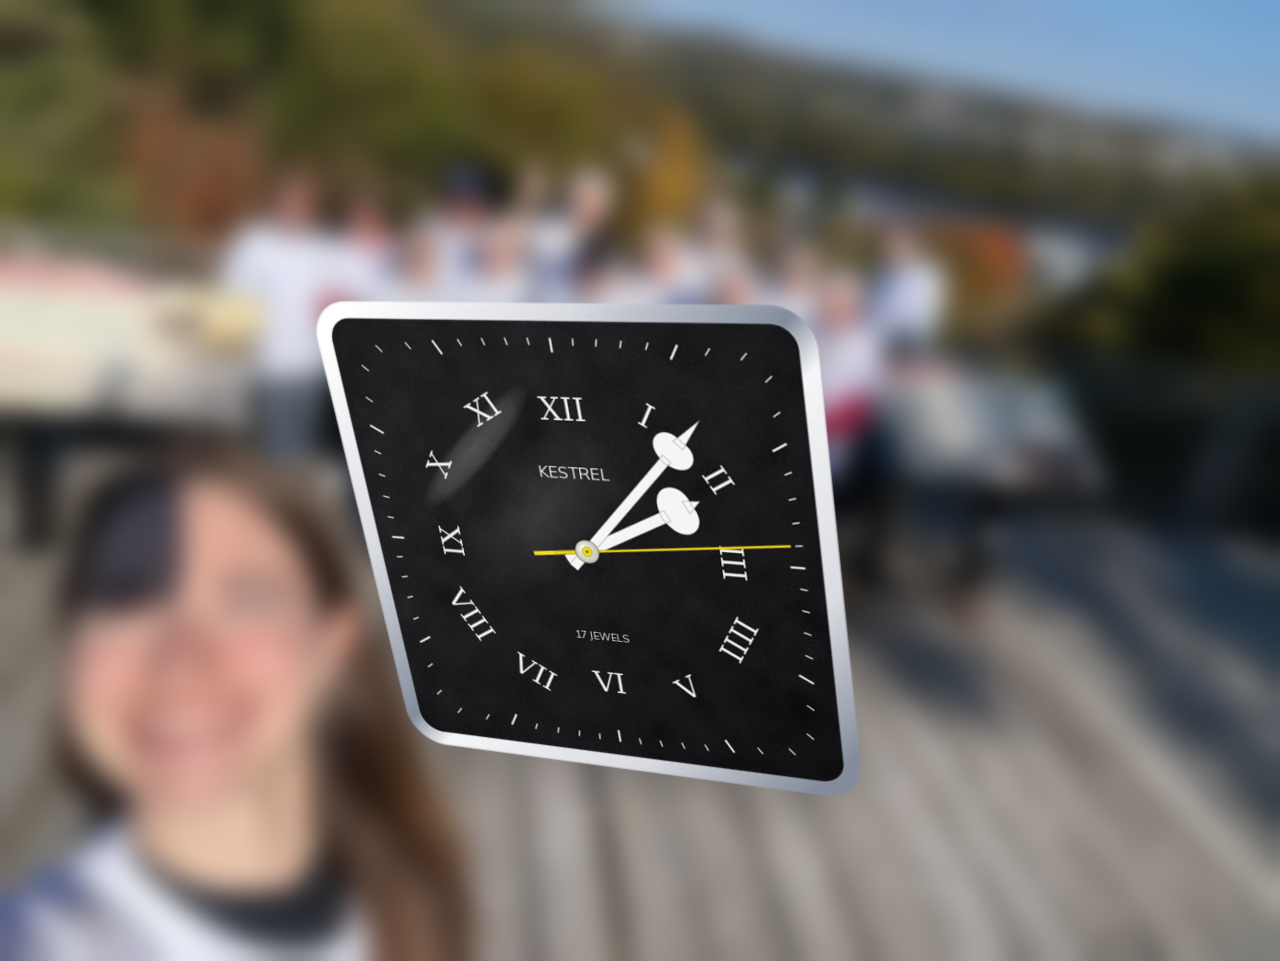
2.07.14
